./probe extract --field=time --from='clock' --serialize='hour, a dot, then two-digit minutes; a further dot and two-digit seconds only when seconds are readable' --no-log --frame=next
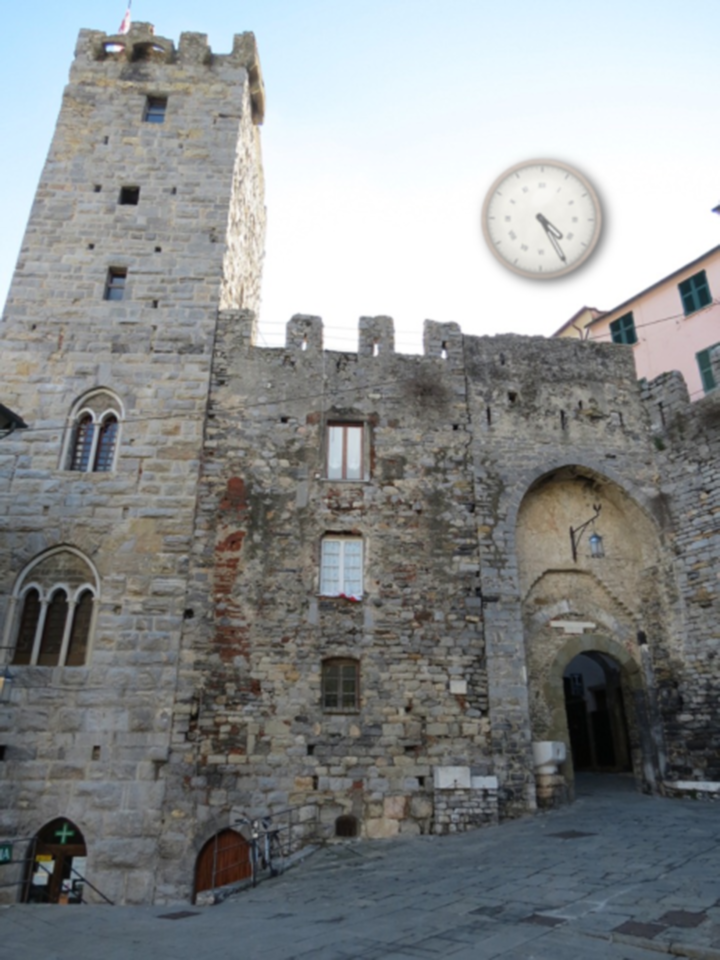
4.25
